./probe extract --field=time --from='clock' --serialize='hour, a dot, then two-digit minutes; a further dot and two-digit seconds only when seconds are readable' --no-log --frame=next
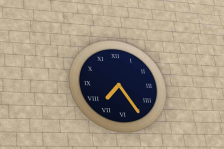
7.25
